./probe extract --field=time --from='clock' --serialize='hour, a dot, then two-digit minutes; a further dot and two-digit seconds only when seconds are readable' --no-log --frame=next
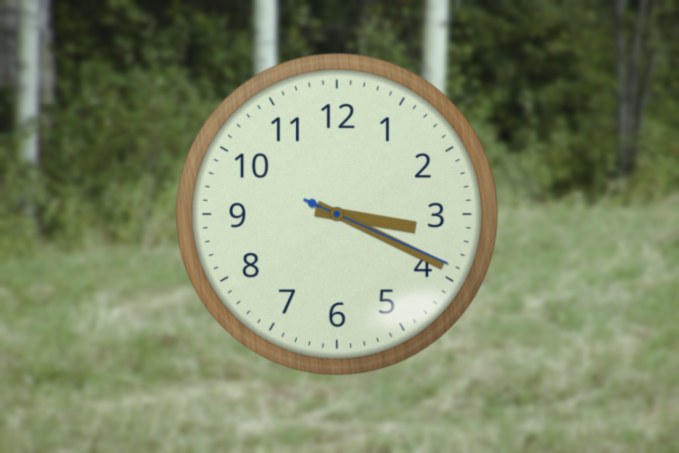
3.19.19
